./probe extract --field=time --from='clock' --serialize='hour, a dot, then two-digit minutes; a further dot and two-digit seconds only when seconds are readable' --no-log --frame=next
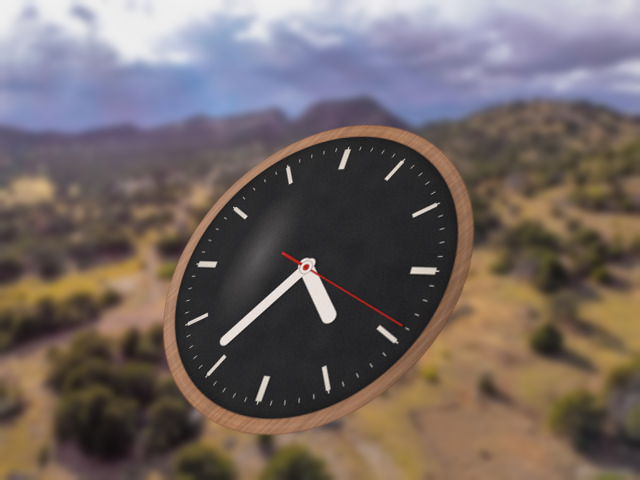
4.36.19
